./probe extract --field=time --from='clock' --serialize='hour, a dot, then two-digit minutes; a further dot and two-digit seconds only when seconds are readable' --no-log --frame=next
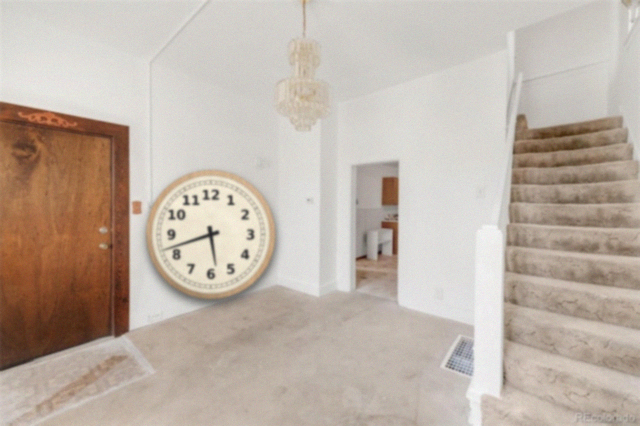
5.42
